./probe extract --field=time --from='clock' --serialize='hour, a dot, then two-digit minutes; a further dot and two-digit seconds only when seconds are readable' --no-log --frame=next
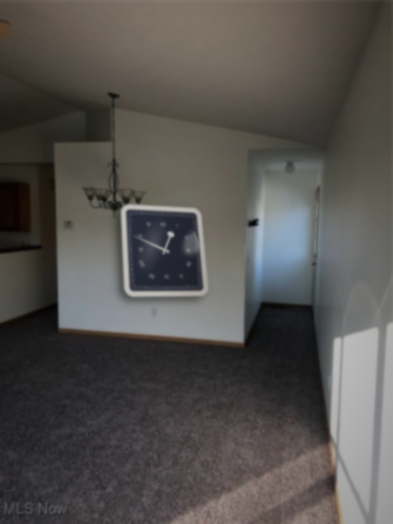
12.49
